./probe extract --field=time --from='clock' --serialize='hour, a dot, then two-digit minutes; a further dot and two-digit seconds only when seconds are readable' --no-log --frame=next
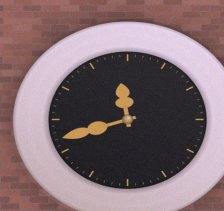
11.42
